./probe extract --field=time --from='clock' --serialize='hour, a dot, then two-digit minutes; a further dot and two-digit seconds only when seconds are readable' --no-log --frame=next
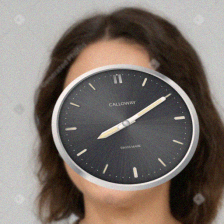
8.10
